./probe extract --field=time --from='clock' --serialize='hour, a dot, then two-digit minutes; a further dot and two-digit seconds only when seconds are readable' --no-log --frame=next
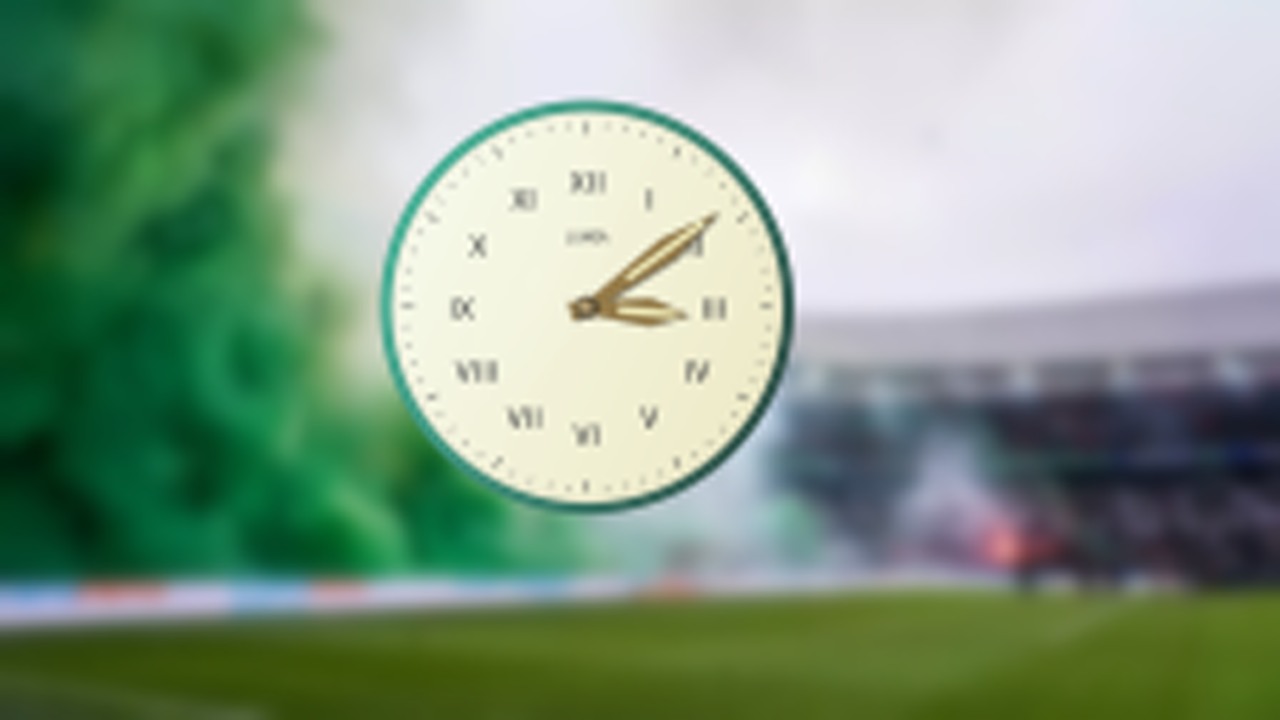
3.09
